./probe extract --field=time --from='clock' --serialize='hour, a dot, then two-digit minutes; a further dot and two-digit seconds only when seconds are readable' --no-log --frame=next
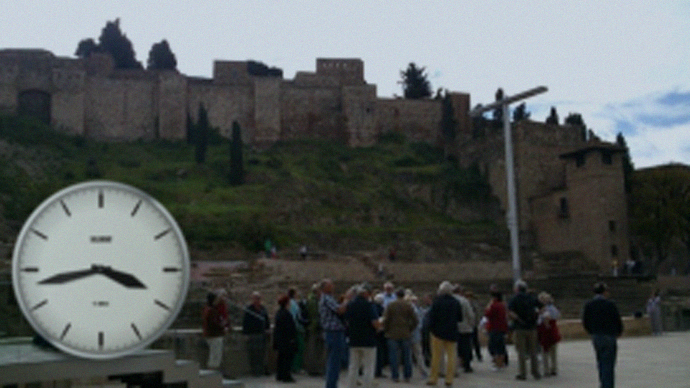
3.43
